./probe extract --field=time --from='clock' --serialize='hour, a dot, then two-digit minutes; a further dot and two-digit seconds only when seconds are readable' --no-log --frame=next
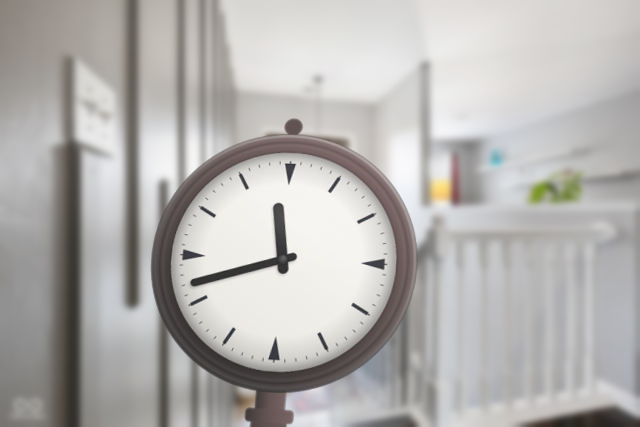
11.42
